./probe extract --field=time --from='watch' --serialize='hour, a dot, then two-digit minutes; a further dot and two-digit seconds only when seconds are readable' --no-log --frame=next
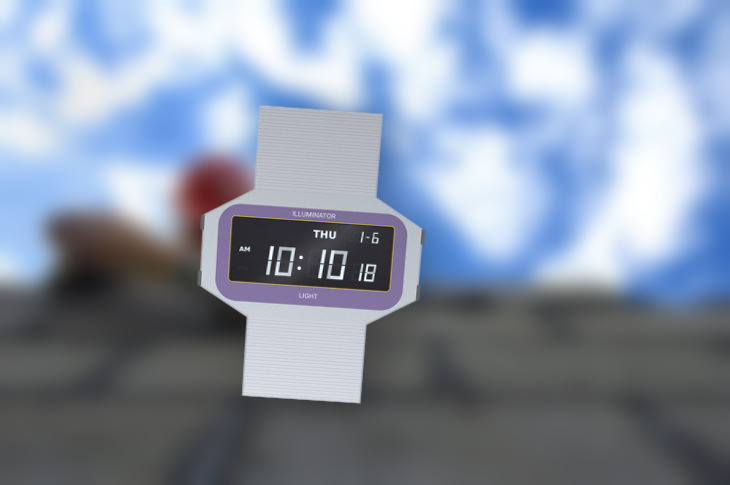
10.10.18
